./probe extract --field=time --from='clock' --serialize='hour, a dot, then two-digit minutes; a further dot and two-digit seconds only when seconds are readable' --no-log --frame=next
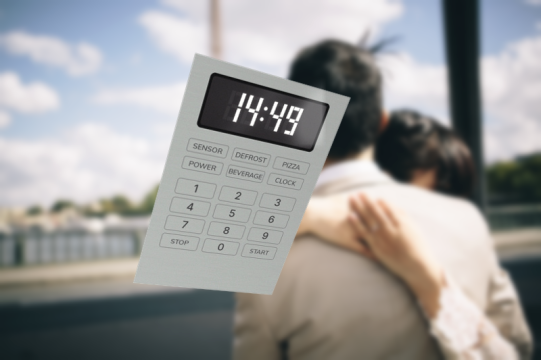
14.49
